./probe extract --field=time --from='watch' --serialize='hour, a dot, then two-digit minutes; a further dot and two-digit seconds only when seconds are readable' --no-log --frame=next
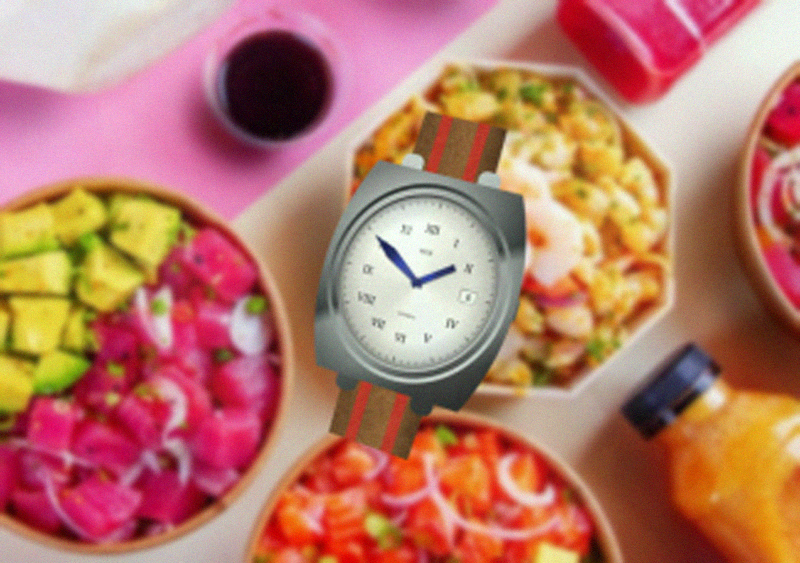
1.50
